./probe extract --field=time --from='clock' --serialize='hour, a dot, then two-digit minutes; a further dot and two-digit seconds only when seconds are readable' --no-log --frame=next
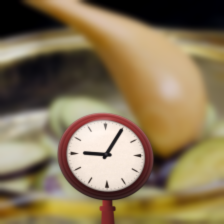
9.05
